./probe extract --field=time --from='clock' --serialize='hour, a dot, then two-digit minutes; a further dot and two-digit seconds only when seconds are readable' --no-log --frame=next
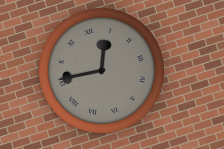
12.46
